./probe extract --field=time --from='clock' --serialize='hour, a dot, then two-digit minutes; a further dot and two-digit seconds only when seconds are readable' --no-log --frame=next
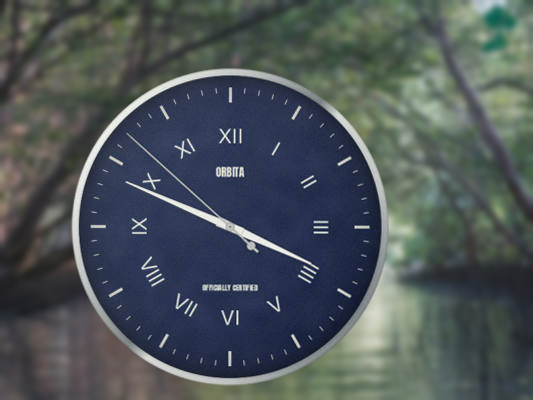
3.48.52
